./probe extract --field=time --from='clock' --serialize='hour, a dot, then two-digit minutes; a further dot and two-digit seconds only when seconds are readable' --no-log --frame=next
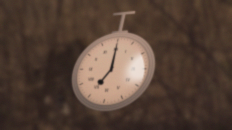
7.00
